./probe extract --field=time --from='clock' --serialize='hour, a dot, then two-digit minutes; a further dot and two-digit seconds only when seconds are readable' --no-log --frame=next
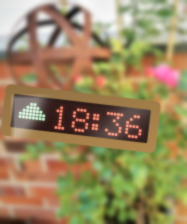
18.36
